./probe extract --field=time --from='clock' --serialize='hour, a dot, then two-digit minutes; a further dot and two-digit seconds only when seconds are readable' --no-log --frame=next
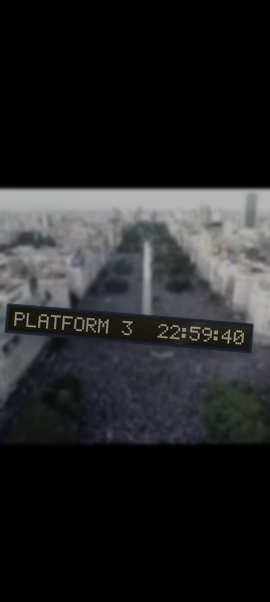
22.59.40
